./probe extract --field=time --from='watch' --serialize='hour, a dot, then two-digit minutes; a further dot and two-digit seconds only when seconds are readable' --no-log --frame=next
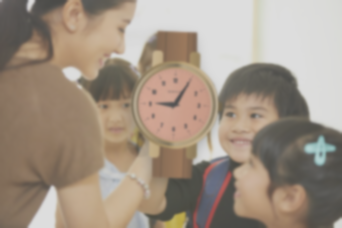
9.05
